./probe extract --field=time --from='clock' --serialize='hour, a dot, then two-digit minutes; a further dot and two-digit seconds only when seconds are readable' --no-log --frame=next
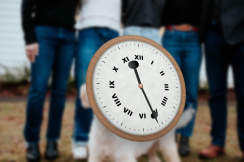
11.26
